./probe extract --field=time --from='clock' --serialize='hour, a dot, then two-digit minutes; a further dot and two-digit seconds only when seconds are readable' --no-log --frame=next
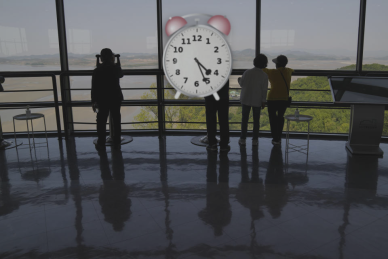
4.26
